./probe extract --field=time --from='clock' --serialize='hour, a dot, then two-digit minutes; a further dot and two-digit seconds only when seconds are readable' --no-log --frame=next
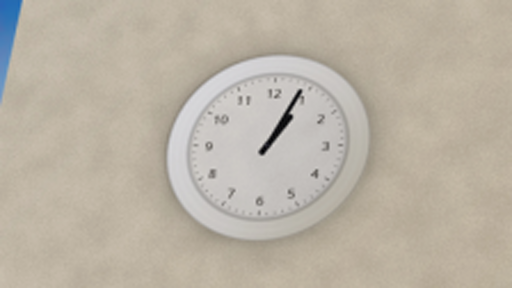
1.04
